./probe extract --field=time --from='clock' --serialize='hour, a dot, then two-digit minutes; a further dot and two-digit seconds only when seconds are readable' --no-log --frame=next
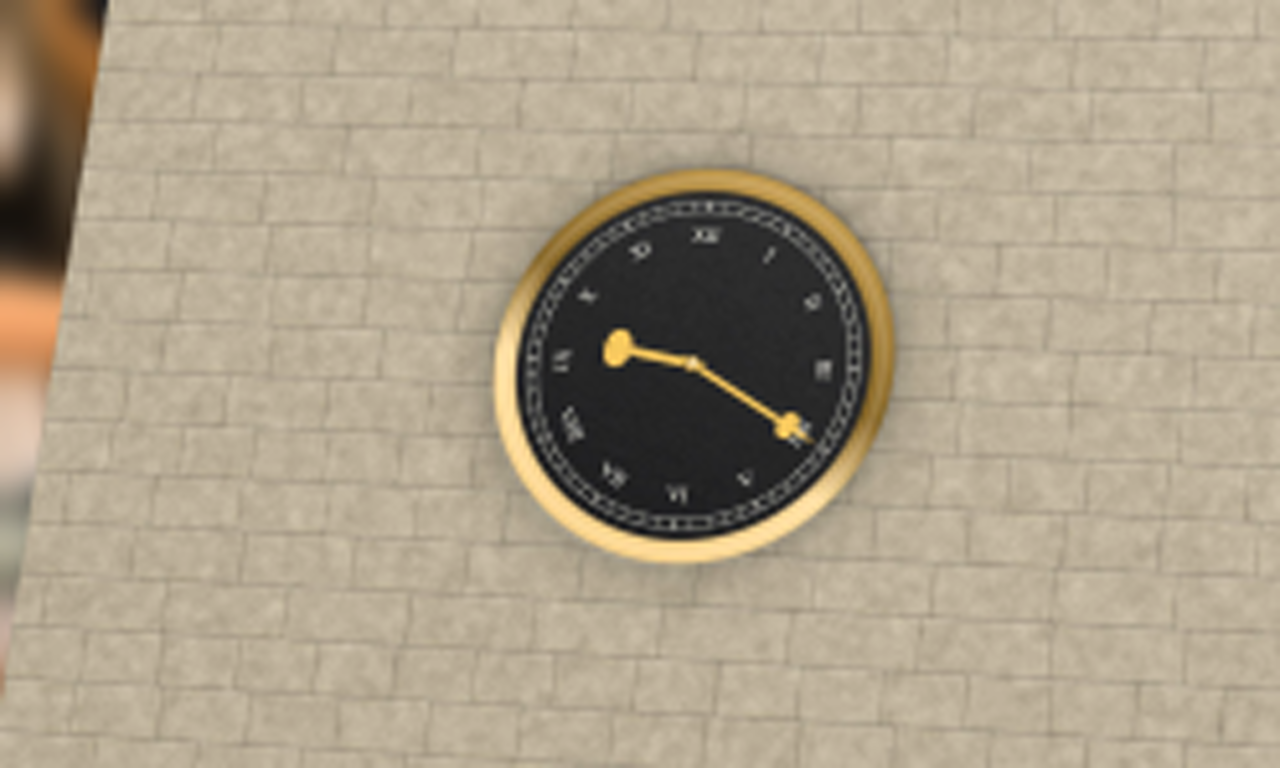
9.20
